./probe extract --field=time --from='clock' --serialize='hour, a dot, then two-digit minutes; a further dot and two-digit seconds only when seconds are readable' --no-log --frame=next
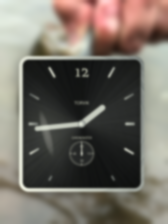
1.44
